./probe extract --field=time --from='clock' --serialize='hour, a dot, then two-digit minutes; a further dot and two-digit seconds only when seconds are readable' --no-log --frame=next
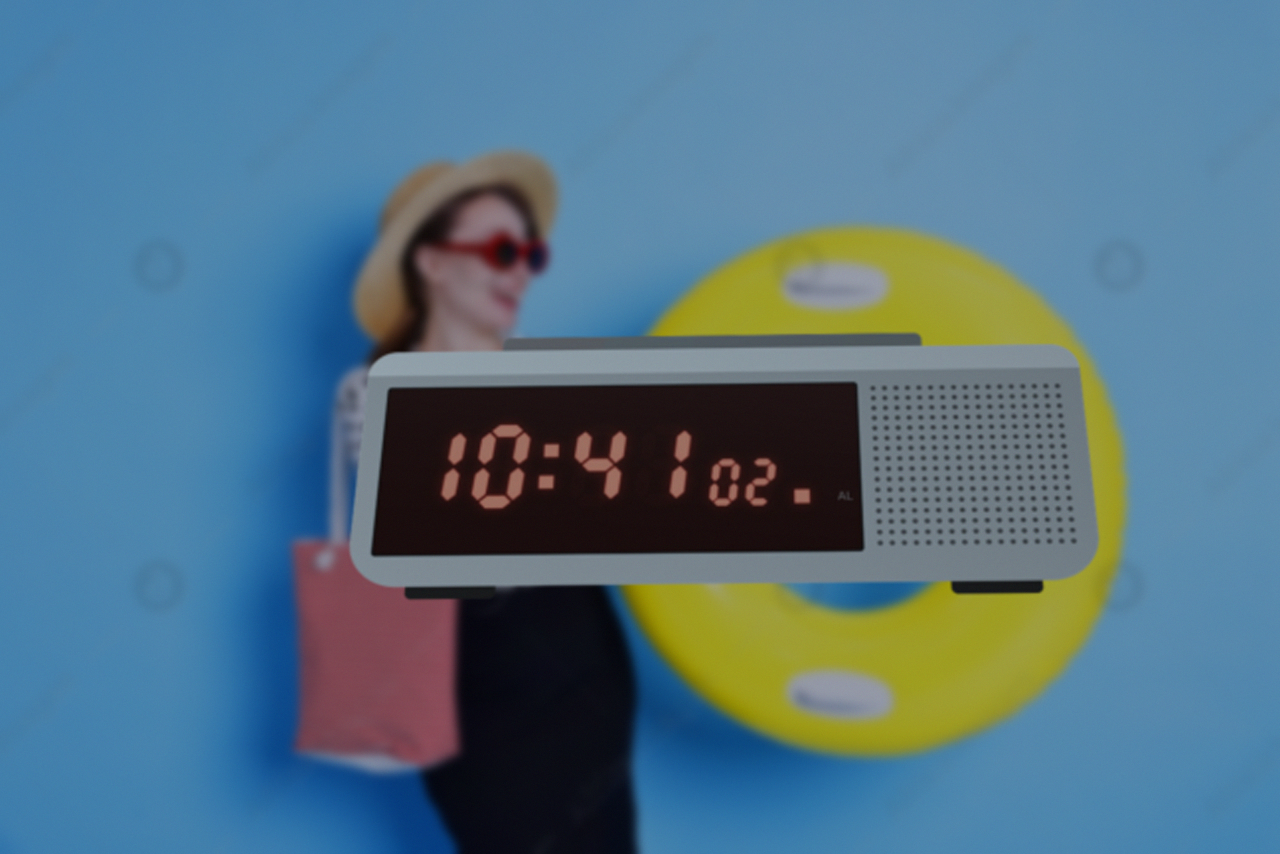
10.41.02
